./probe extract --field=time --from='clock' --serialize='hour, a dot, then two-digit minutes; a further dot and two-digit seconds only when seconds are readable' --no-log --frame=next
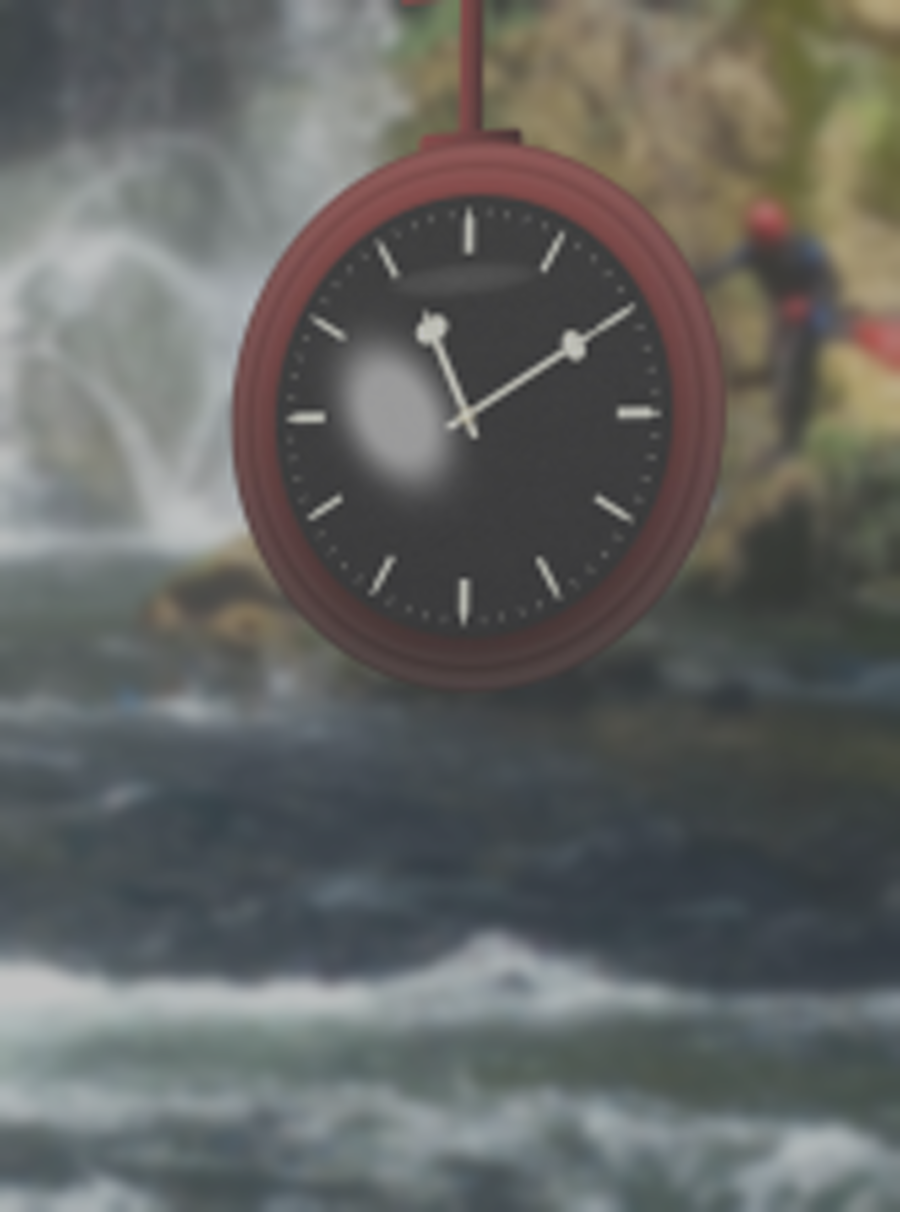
11.10
